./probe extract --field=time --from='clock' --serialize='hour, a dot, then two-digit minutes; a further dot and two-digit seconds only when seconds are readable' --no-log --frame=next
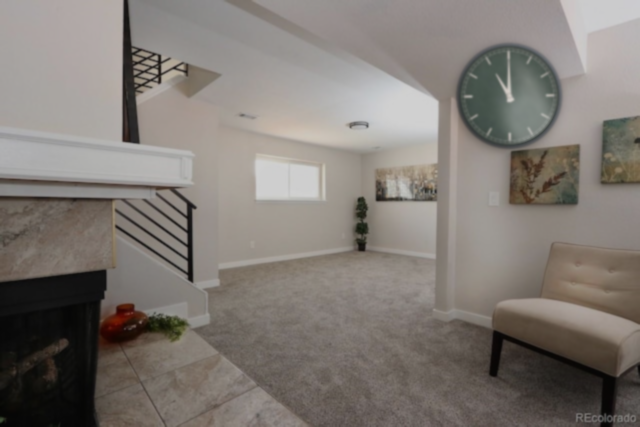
11.00
